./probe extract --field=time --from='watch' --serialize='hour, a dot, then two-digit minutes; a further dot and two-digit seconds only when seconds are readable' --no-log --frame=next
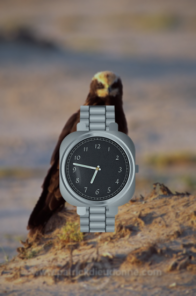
6.47
